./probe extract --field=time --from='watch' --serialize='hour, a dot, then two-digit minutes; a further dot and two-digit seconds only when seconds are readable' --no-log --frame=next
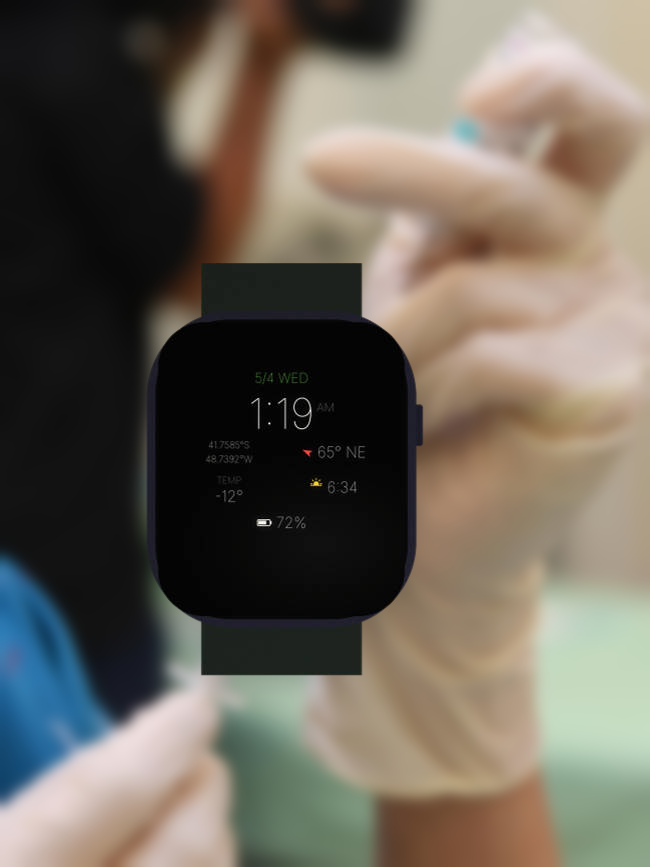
1.19
